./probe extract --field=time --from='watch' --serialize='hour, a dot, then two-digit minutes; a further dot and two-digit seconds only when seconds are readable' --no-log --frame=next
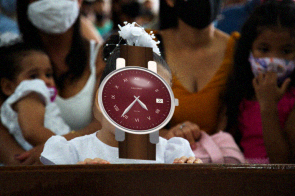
4.36
